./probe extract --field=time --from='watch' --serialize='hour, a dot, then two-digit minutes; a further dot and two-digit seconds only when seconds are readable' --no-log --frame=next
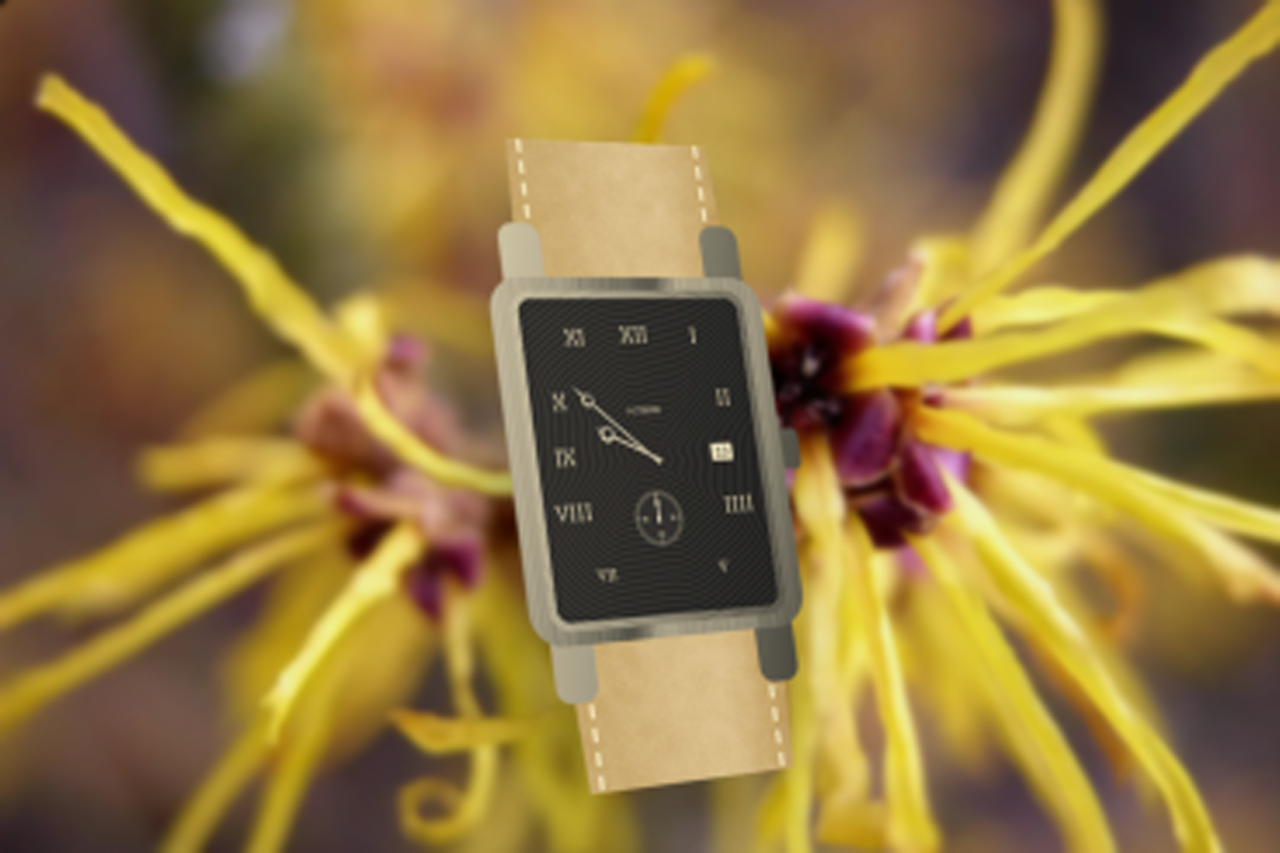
9.52
